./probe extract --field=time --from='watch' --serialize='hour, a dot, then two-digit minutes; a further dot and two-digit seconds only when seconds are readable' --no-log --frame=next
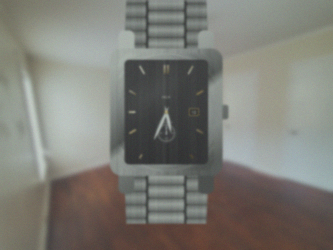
5.34
